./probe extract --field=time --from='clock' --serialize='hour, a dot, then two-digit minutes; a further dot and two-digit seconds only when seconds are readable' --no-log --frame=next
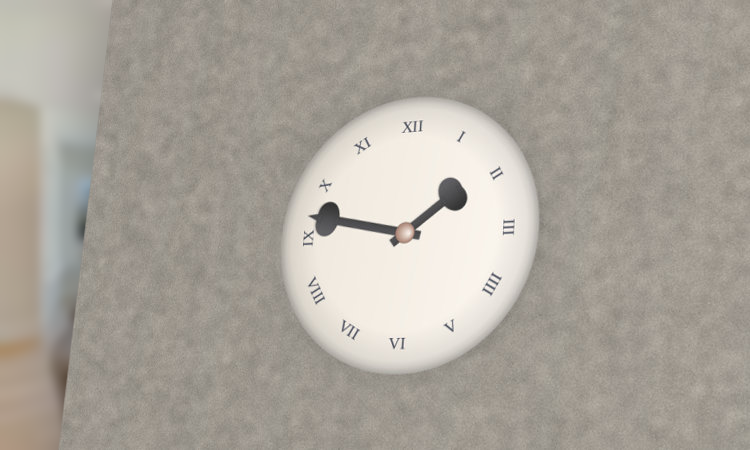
1.47
